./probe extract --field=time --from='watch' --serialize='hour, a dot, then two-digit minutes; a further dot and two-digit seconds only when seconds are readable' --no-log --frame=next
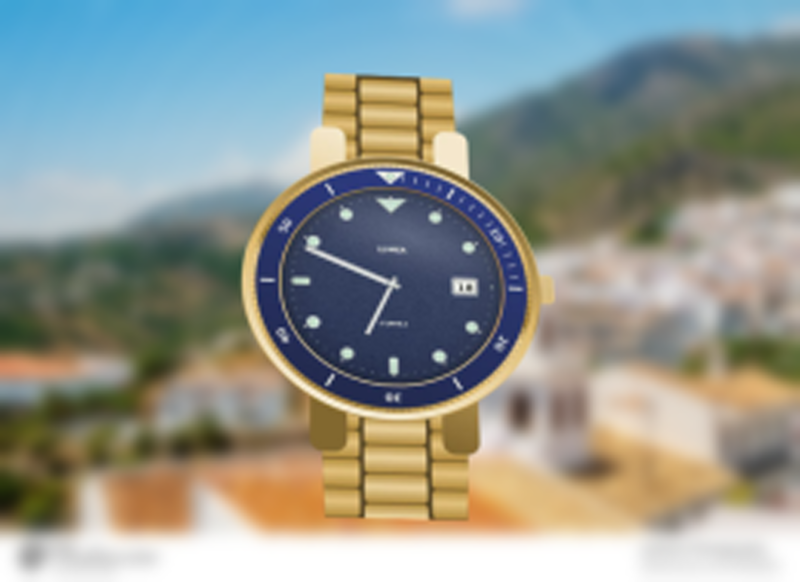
6.49
